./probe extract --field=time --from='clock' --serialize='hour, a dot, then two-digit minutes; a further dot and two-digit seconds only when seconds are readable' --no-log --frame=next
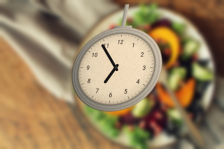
6.54
